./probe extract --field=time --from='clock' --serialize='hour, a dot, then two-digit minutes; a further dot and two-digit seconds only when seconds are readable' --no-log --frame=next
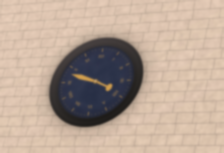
3.48
